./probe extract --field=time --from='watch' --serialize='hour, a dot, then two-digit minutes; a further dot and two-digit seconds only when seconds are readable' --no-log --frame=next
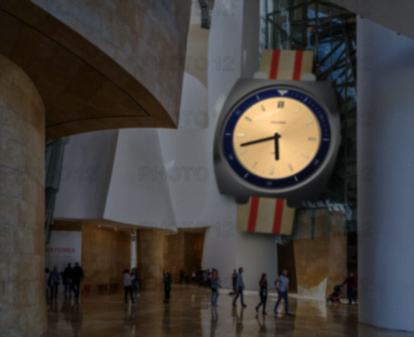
5.42
